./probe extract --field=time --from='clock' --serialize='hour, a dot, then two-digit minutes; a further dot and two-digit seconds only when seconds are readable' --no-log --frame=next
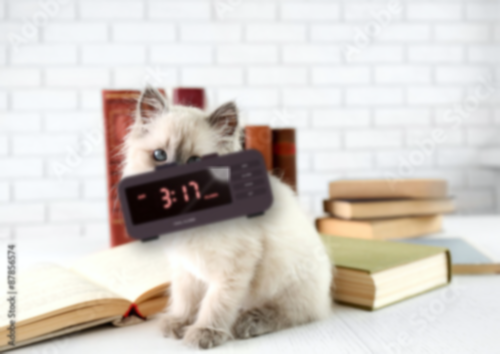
3.17
